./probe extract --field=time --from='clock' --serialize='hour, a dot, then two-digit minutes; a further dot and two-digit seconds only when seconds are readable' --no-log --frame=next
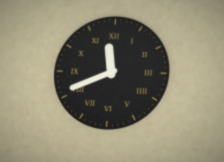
11.41
